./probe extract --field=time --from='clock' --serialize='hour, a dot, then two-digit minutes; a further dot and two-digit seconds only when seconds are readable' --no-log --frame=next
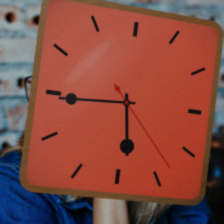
5.44.23
